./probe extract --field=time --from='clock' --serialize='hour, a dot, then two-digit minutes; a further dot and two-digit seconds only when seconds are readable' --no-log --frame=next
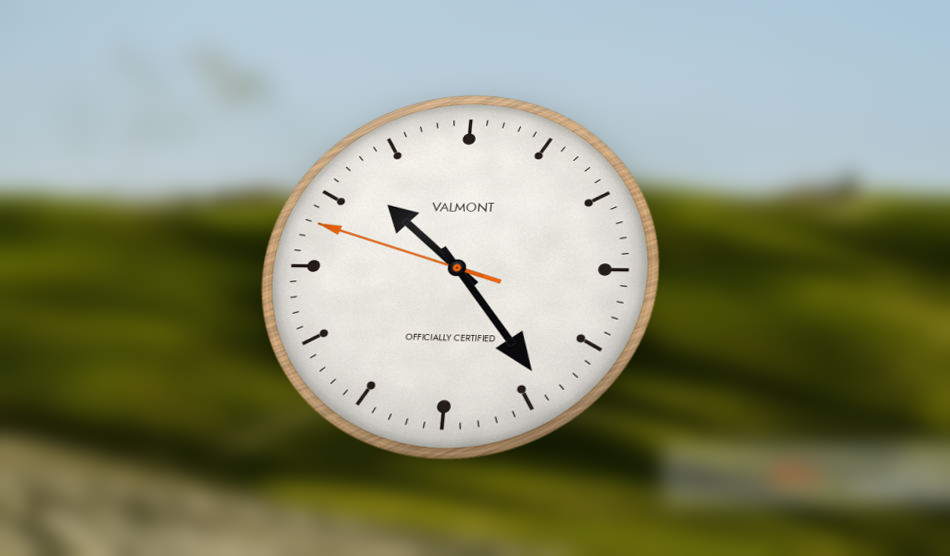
10.23.48
